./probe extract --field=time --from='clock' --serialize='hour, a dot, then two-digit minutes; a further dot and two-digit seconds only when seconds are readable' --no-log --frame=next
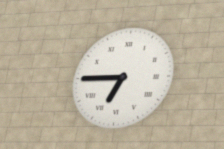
6.45
